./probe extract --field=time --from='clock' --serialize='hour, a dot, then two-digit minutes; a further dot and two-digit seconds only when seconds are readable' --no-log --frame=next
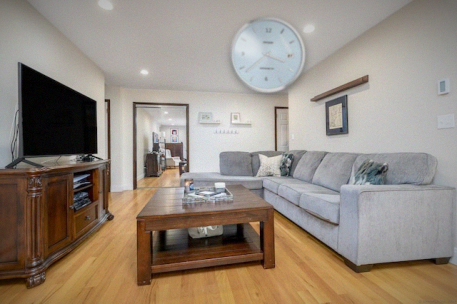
3.38
